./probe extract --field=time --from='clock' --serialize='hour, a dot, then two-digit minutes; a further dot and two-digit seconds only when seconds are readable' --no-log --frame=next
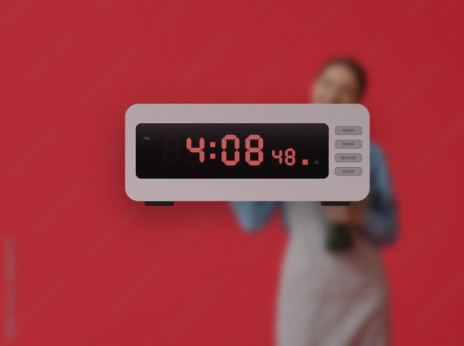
4.08.48
